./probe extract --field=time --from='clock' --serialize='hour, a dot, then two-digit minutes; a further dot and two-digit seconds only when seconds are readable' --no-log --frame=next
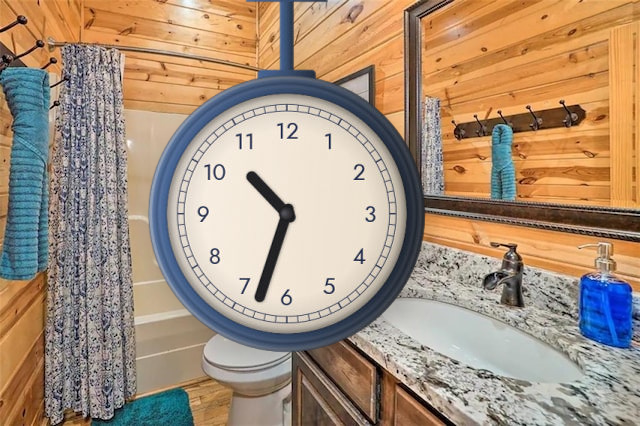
10.33
